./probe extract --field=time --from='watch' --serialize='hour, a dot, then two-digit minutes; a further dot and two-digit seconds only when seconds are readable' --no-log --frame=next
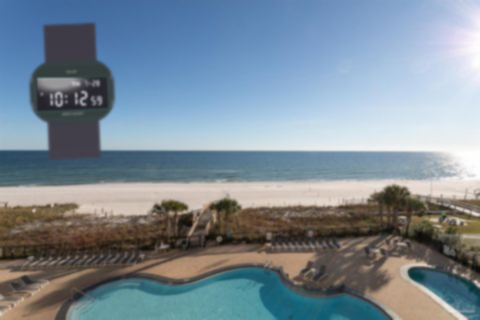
10.12
